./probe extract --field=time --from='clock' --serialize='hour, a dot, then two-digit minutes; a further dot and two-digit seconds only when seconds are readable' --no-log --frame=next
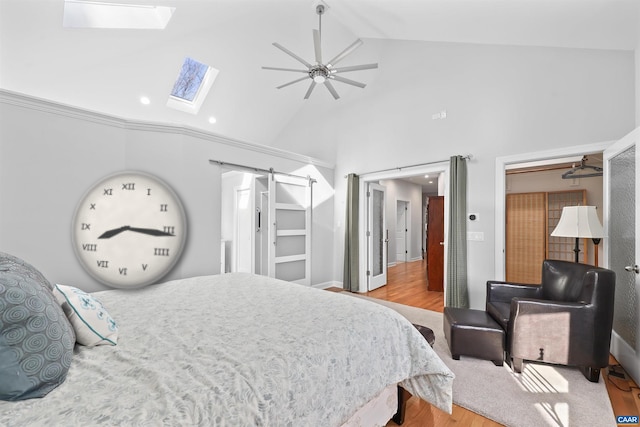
8.16
